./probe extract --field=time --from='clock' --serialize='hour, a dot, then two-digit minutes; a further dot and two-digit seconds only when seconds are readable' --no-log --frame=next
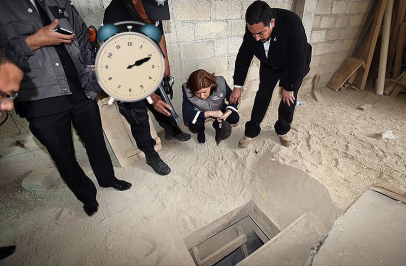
2.11
